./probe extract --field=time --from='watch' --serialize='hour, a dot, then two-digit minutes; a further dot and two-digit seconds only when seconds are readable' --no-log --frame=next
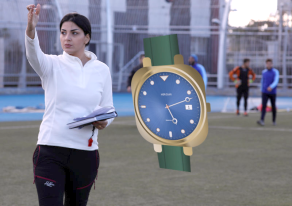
5.12
